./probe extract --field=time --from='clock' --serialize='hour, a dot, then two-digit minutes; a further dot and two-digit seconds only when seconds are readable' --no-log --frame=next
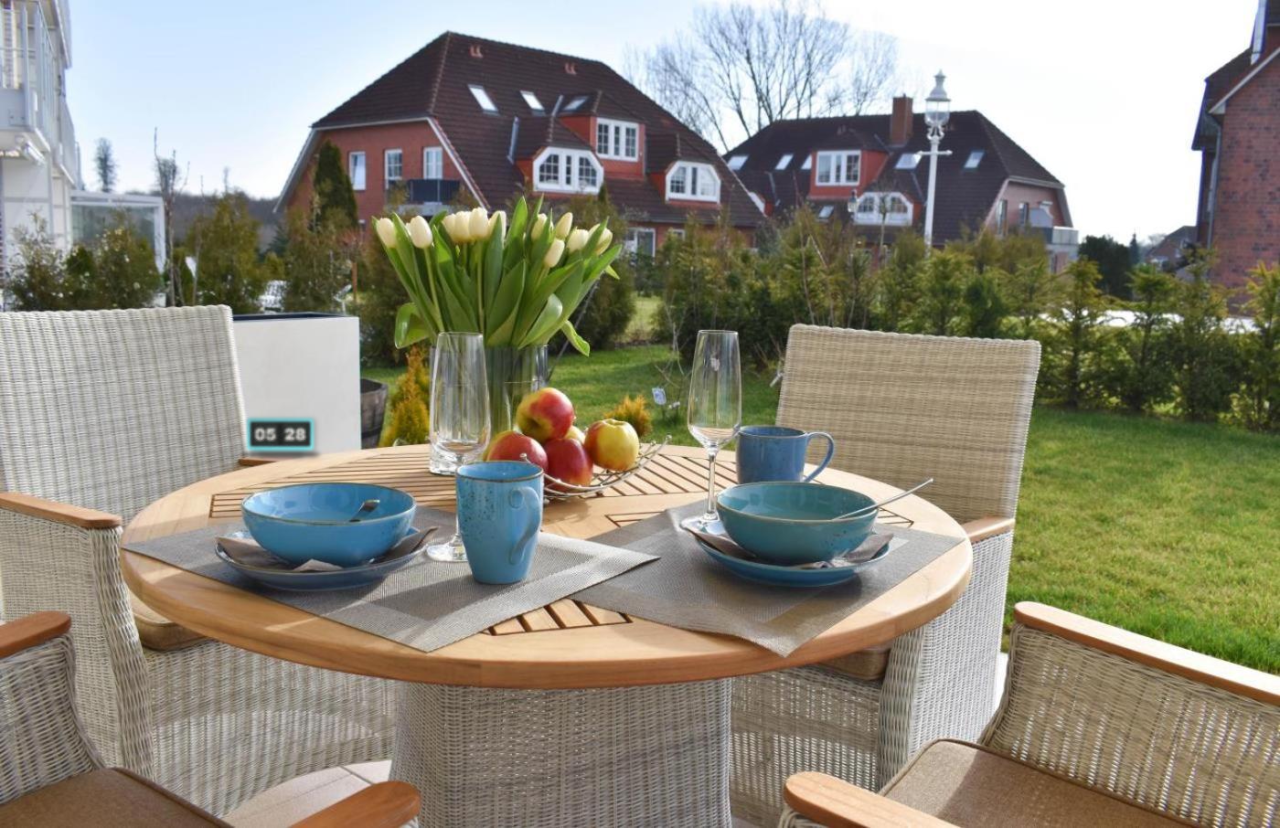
5.28
